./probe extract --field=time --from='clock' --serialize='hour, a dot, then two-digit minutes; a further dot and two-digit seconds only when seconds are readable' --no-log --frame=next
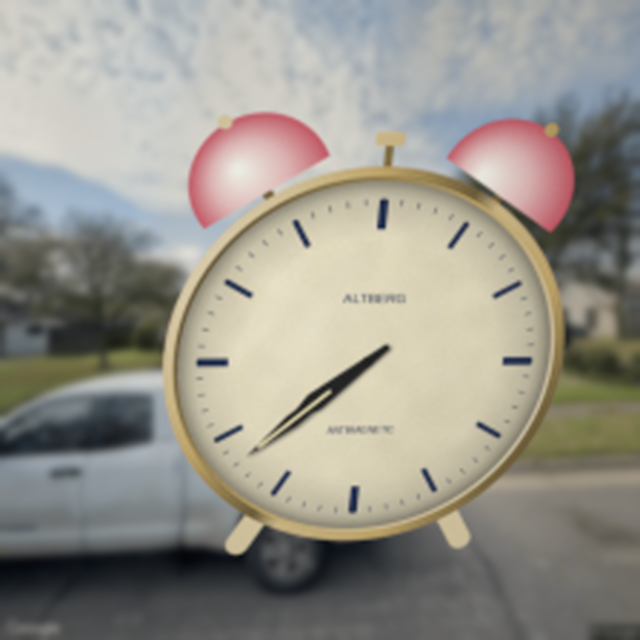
7.38
